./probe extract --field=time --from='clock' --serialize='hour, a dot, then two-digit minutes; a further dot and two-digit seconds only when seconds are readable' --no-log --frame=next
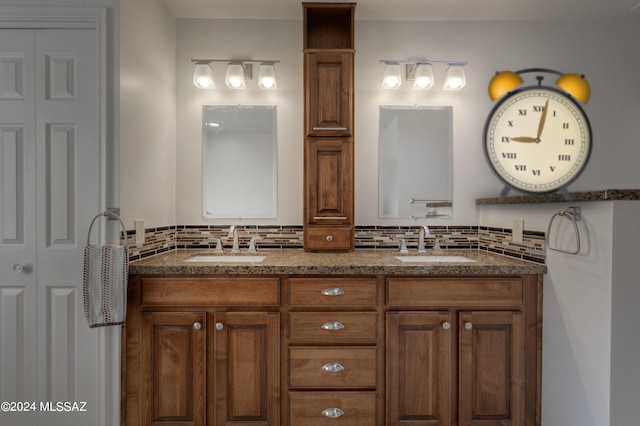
9.02
